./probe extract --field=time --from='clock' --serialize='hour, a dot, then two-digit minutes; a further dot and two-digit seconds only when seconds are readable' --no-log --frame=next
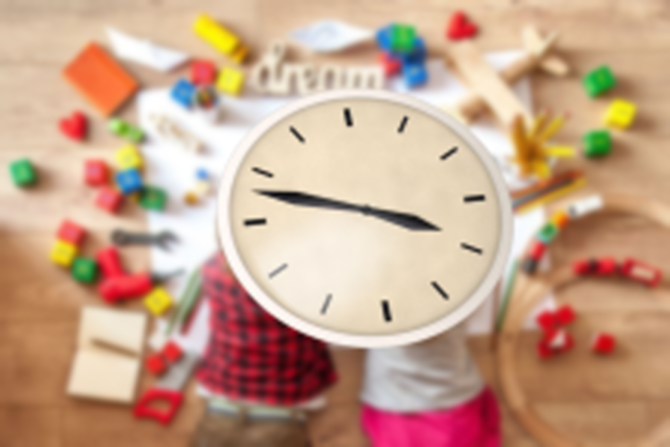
3.48
